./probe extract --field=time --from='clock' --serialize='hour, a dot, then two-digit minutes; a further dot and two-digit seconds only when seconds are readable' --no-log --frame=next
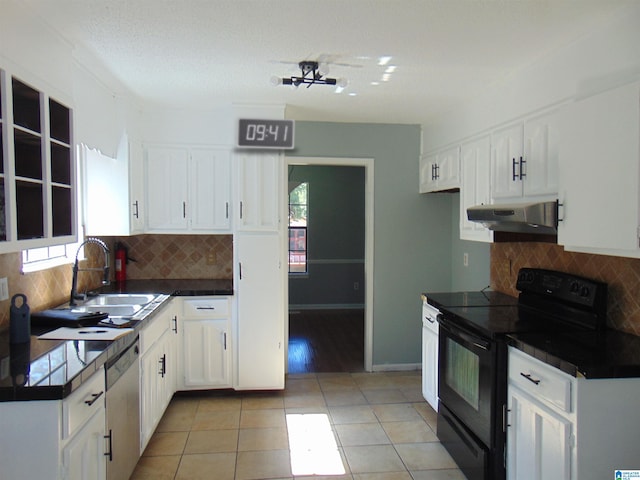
9.41
